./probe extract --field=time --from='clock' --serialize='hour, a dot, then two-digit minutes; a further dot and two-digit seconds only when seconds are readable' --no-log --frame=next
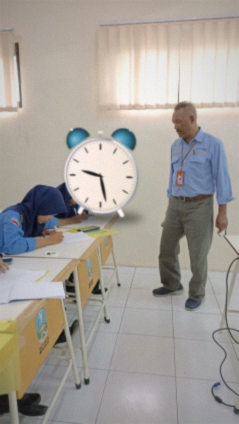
9.28
